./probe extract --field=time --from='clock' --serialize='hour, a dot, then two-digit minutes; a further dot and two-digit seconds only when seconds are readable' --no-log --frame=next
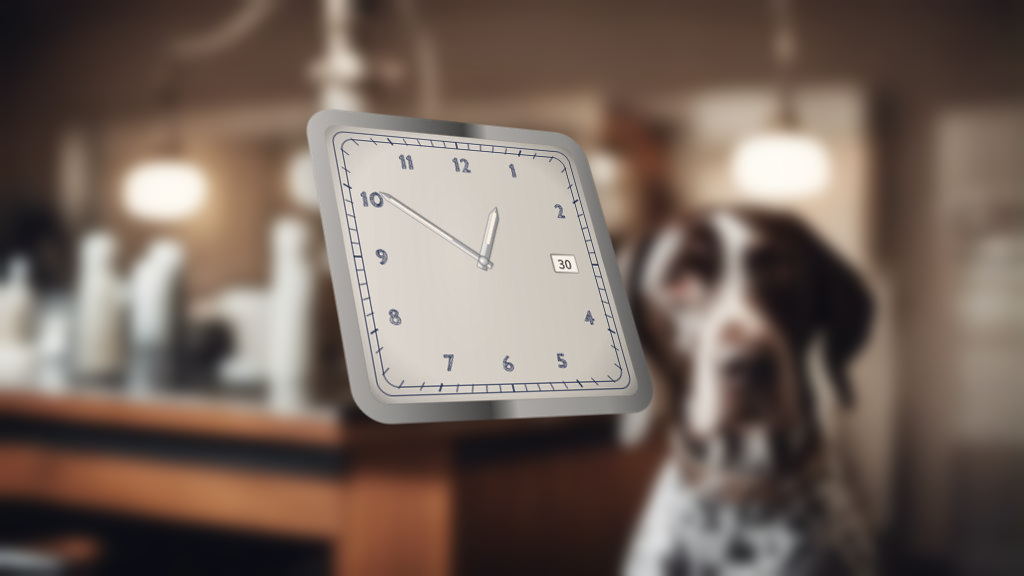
12.51
